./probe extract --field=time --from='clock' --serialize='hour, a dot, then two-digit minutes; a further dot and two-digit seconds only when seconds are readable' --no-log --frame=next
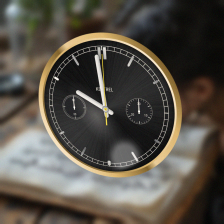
9.59
